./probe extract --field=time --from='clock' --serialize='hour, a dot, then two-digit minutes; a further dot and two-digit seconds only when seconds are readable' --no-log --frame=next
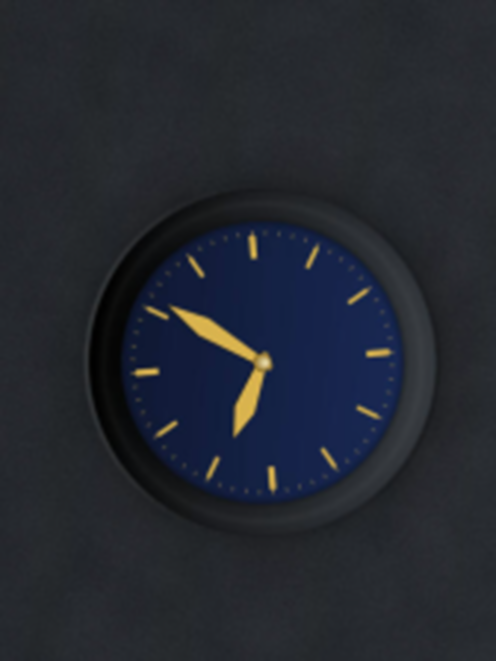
6.51
